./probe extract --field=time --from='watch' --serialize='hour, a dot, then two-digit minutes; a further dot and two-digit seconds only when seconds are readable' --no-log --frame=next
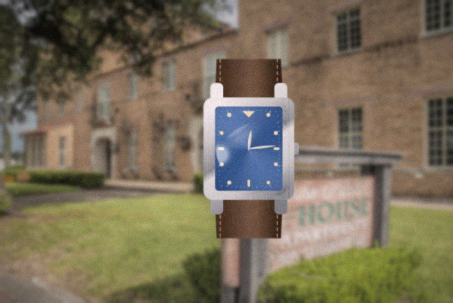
12.14
